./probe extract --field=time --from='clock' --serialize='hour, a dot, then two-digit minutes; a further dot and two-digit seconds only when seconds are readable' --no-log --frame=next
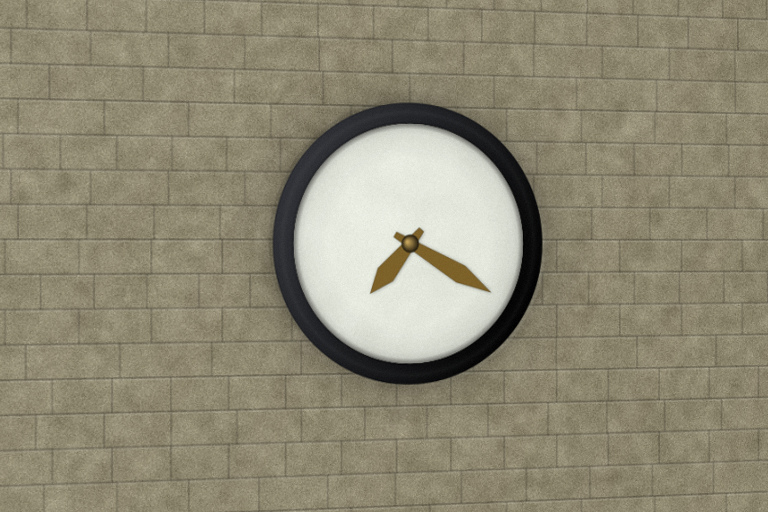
7.20
